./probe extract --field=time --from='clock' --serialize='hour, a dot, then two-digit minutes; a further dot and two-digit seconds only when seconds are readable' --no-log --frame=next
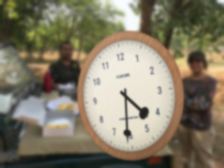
4.31
